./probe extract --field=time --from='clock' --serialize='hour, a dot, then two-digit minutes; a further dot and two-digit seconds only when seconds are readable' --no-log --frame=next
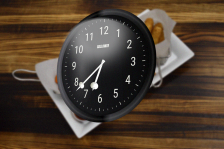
6.38
